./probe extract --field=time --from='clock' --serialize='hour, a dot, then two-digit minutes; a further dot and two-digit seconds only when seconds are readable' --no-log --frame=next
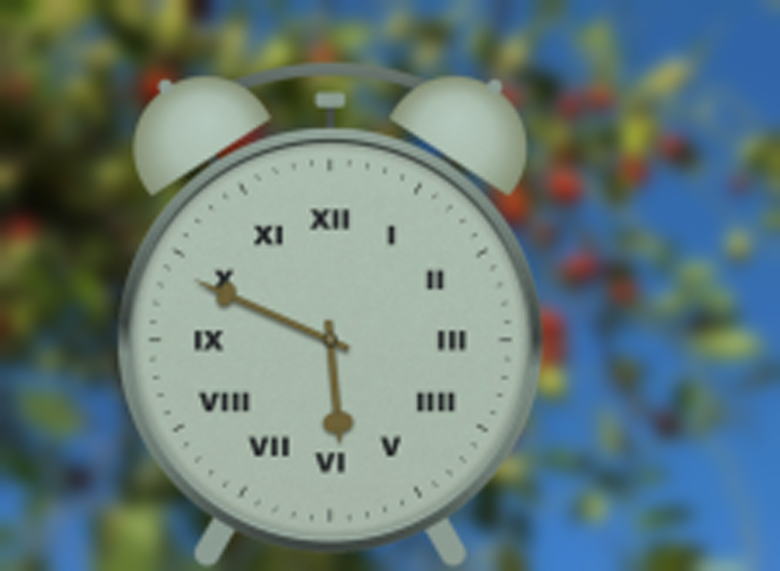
5.49
